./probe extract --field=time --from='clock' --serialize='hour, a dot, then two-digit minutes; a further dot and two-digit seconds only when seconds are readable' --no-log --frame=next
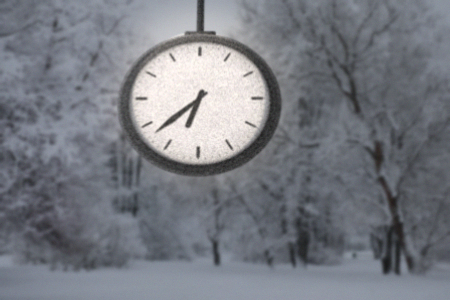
6.38
